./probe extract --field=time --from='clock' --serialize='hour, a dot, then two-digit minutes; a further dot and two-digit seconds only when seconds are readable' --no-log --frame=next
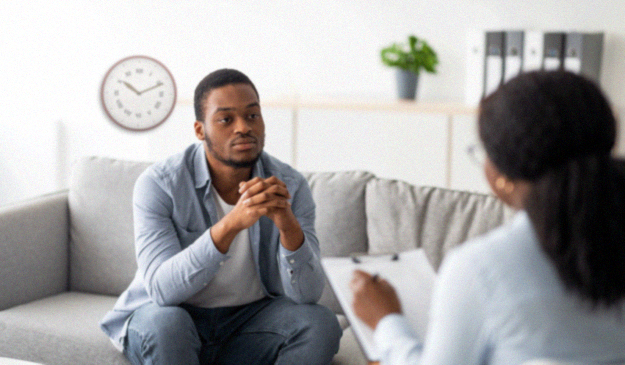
10.11
